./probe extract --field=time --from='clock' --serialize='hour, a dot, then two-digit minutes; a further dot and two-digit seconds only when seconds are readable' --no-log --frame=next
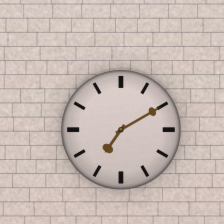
7.10
